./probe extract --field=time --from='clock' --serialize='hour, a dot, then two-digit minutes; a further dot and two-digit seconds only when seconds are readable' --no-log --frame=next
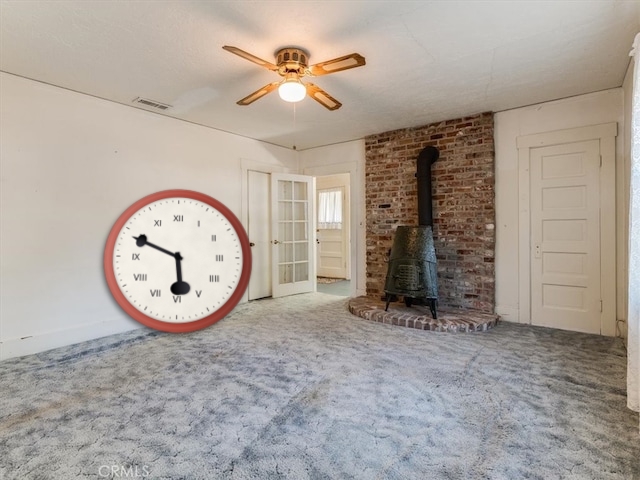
5.49
